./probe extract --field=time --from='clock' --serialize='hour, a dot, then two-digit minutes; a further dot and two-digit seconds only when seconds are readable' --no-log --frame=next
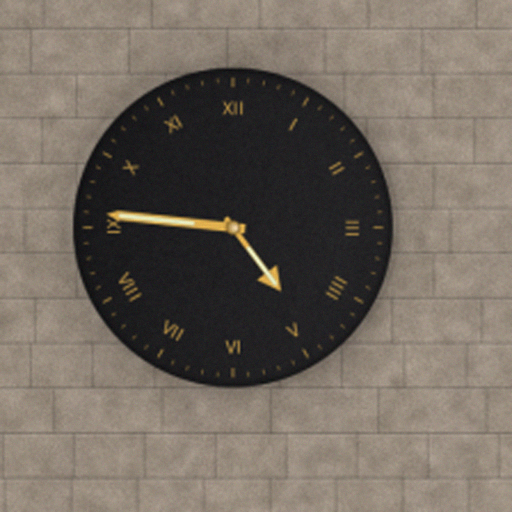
4.46
